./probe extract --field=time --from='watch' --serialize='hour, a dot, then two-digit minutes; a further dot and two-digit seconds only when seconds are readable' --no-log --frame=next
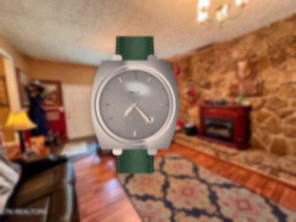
7.23
